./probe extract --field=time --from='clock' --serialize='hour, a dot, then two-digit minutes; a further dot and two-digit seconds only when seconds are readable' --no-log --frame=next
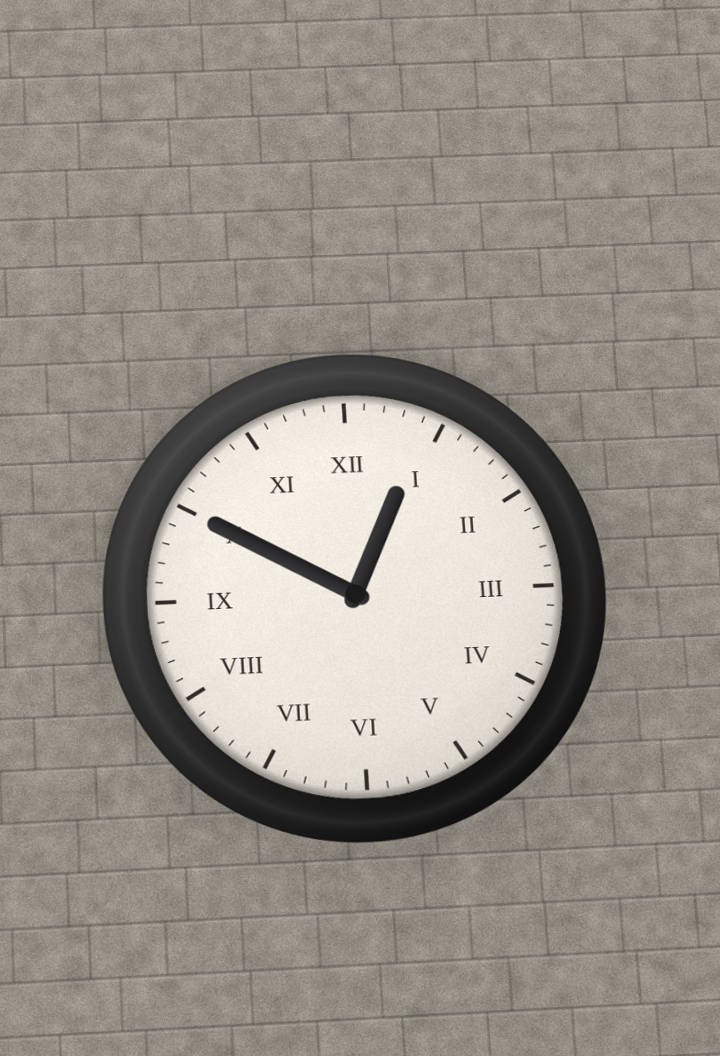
12.50
